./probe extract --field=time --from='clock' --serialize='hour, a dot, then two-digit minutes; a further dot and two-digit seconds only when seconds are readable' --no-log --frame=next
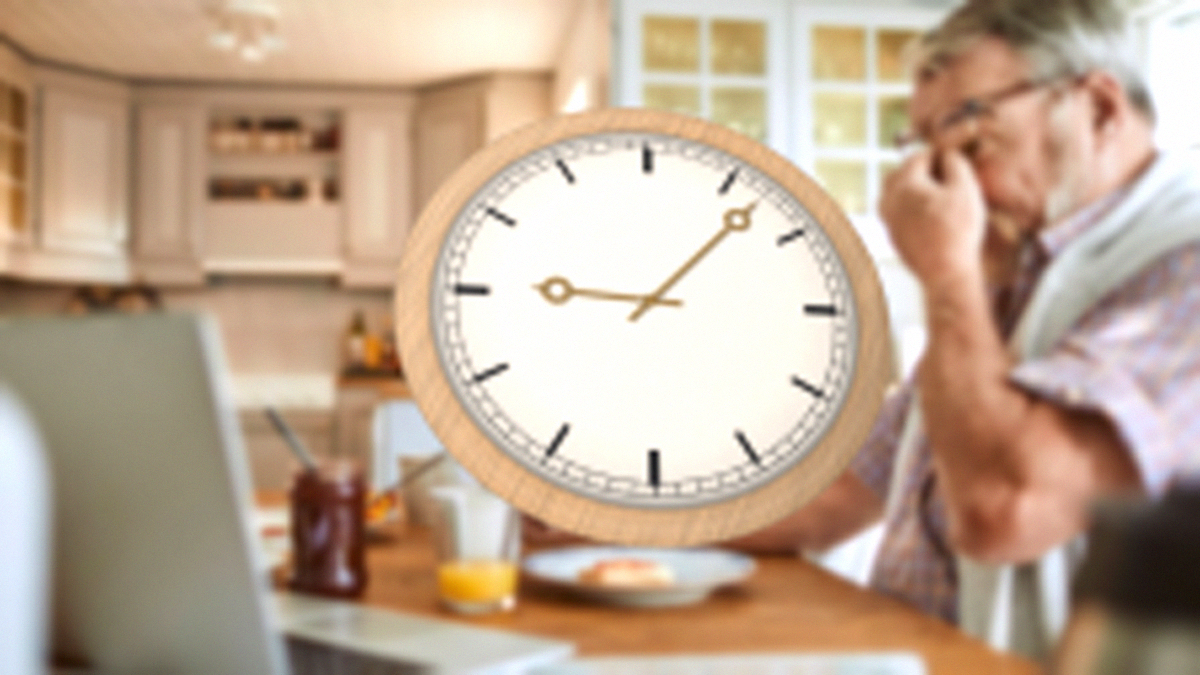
9.07
